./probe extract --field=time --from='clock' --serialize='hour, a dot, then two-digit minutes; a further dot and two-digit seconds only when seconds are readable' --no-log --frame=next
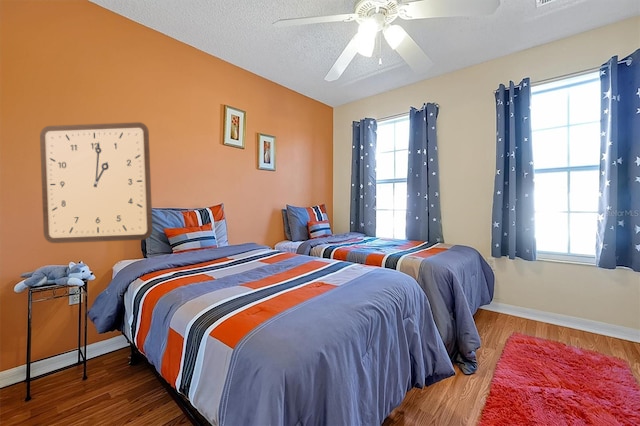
1.01
